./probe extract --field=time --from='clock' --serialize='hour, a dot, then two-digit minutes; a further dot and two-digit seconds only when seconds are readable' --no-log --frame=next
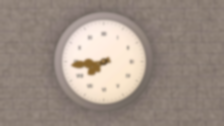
7.44
